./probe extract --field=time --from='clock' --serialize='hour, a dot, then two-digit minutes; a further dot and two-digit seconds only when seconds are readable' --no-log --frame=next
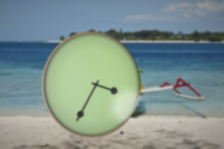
3.35
